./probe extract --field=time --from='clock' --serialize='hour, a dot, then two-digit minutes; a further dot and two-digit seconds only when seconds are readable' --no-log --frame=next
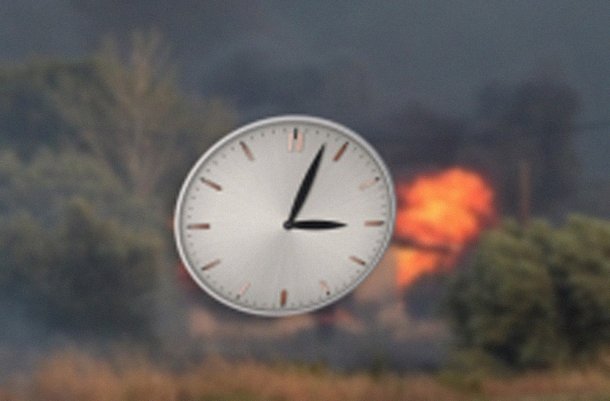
3.03
